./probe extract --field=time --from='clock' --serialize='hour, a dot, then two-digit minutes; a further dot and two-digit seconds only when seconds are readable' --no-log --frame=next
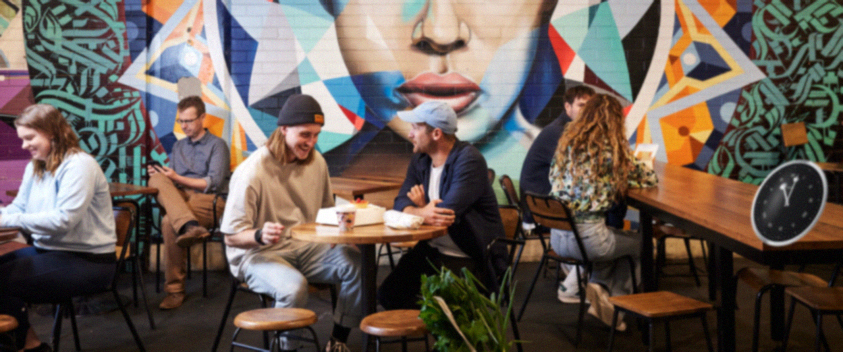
11.02
